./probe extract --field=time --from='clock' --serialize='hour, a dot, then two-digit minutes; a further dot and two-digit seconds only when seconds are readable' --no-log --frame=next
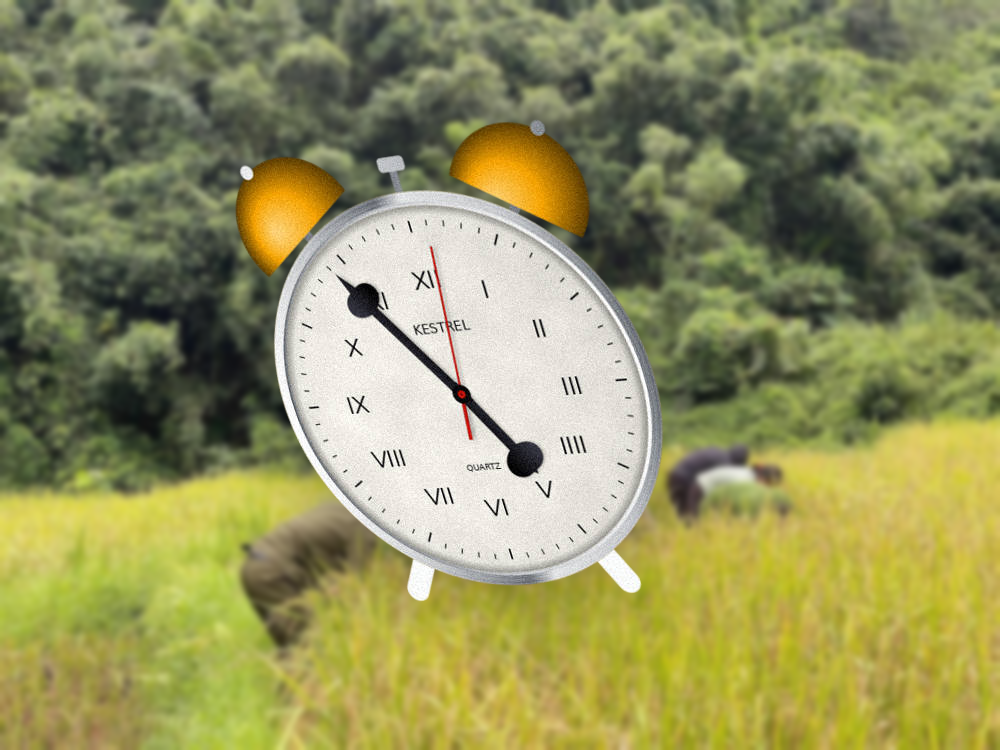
4.54.01
